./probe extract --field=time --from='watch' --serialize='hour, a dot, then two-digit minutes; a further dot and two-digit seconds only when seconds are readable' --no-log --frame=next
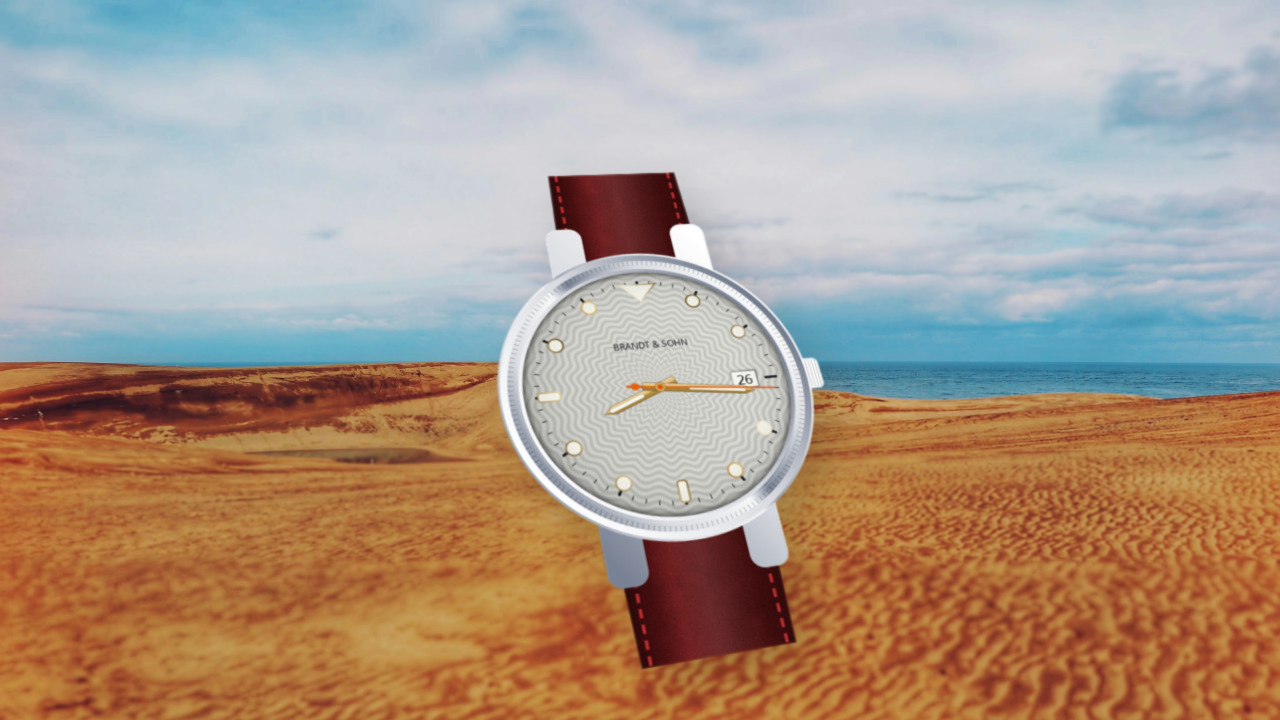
8.16.16
